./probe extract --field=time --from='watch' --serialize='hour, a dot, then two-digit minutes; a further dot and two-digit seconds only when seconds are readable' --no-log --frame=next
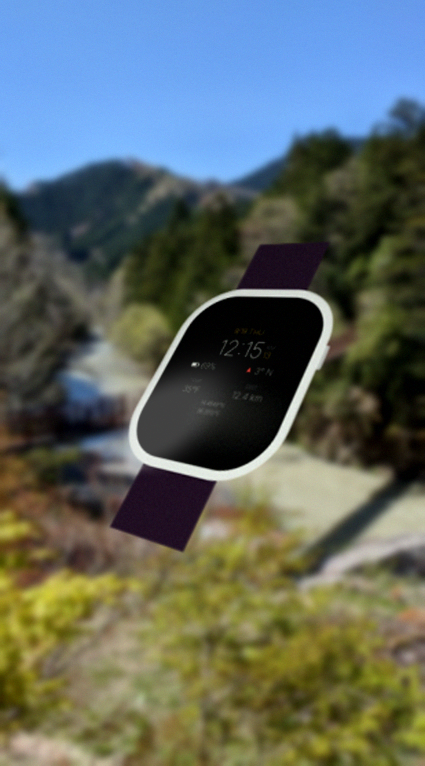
12.15
